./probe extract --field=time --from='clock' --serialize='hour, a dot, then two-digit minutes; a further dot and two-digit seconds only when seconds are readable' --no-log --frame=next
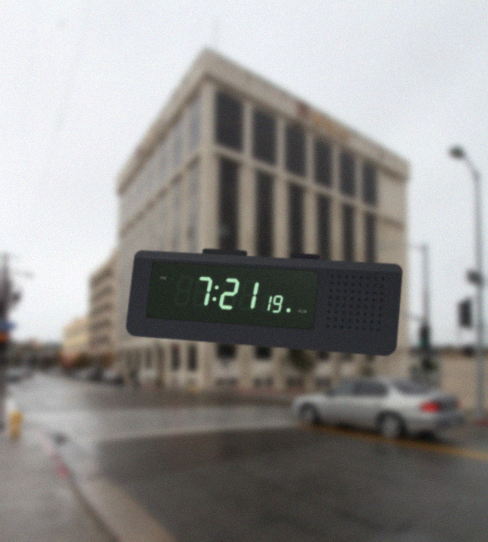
7.21.19
